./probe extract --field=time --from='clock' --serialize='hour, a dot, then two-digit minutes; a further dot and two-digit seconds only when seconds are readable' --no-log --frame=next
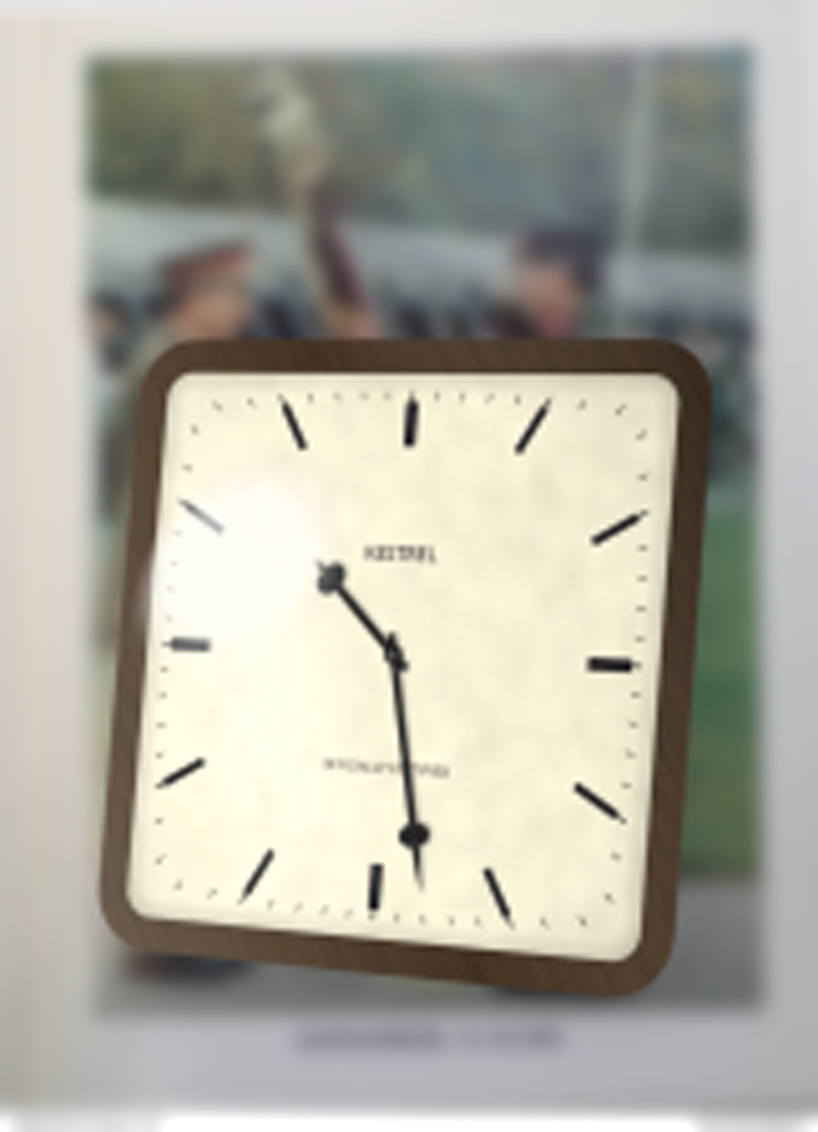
10.28
